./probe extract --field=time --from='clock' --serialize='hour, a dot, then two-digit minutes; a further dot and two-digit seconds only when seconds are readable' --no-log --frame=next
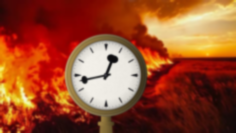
12.43
